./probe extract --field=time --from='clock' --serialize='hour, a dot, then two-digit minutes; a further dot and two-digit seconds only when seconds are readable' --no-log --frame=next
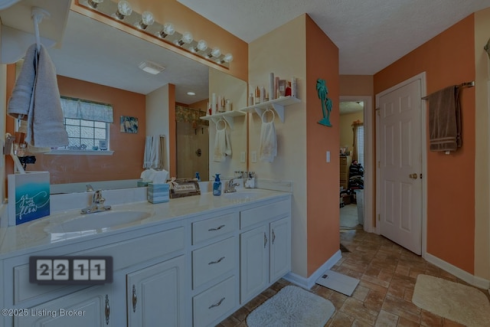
22.11
